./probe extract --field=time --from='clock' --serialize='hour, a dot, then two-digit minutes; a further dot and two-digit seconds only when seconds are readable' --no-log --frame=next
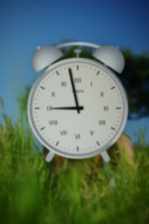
8.58
